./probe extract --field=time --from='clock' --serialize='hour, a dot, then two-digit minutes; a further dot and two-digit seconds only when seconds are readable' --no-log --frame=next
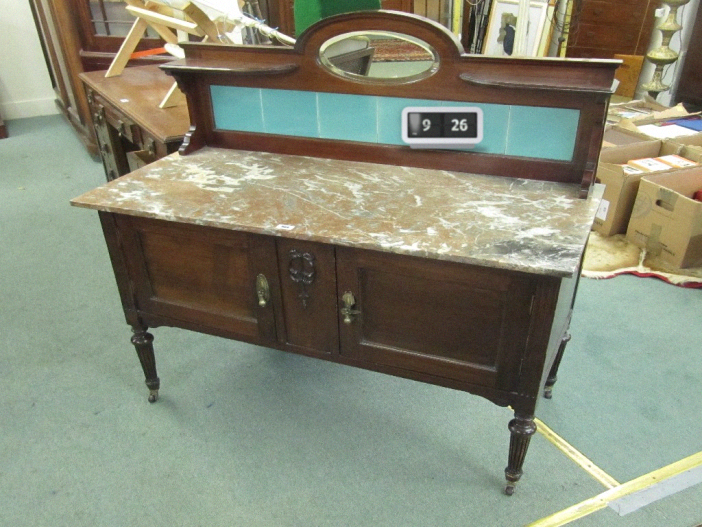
9.26
